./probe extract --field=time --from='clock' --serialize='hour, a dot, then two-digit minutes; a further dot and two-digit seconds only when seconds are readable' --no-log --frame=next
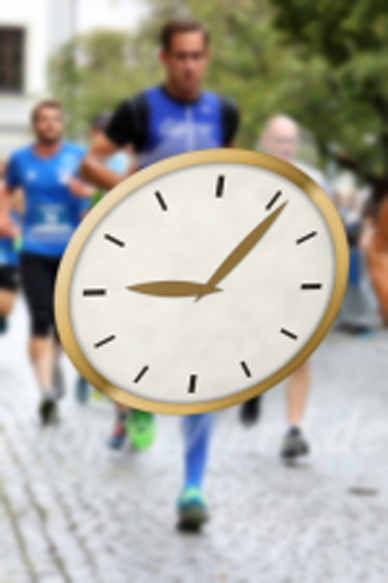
9.06
